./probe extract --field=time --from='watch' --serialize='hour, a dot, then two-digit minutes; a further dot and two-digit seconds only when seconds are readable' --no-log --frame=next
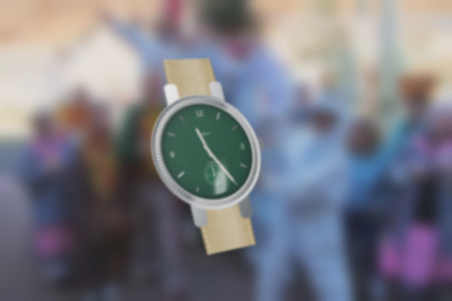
11.25
